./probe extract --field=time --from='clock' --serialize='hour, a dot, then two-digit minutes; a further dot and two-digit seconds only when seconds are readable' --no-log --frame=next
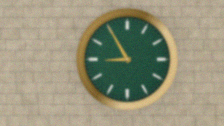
8.55
